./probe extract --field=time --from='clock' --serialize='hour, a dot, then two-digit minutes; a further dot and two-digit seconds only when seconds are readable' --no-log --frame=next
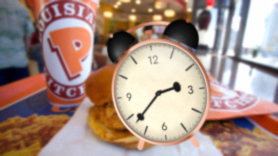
2.38
